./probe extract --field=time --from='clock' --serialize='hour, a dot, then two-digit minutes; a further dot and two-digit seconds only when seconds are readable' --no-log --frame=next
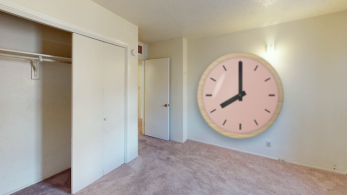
8.00
